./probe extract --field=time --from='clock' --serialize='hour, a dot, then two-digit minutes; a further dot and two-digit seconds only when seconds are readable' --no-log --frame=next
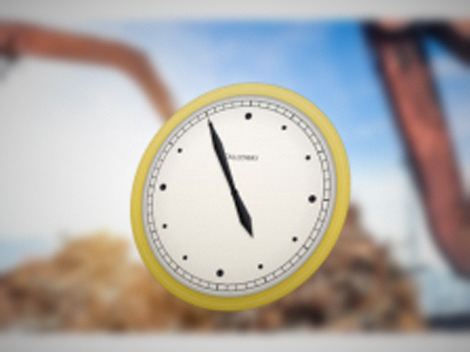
4.55
